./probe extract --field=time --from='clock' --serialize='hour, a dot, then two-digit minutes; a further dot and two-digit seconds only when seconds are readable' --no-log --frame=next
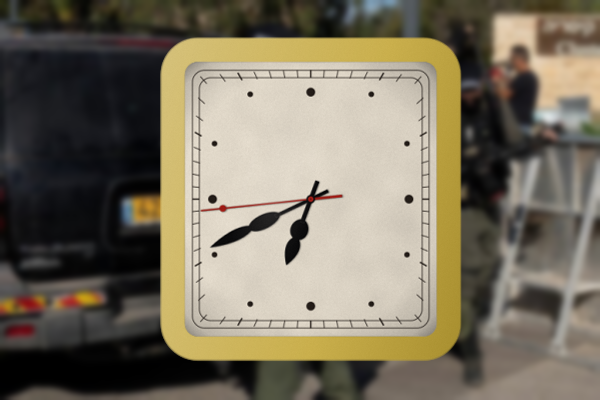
6.40.44
